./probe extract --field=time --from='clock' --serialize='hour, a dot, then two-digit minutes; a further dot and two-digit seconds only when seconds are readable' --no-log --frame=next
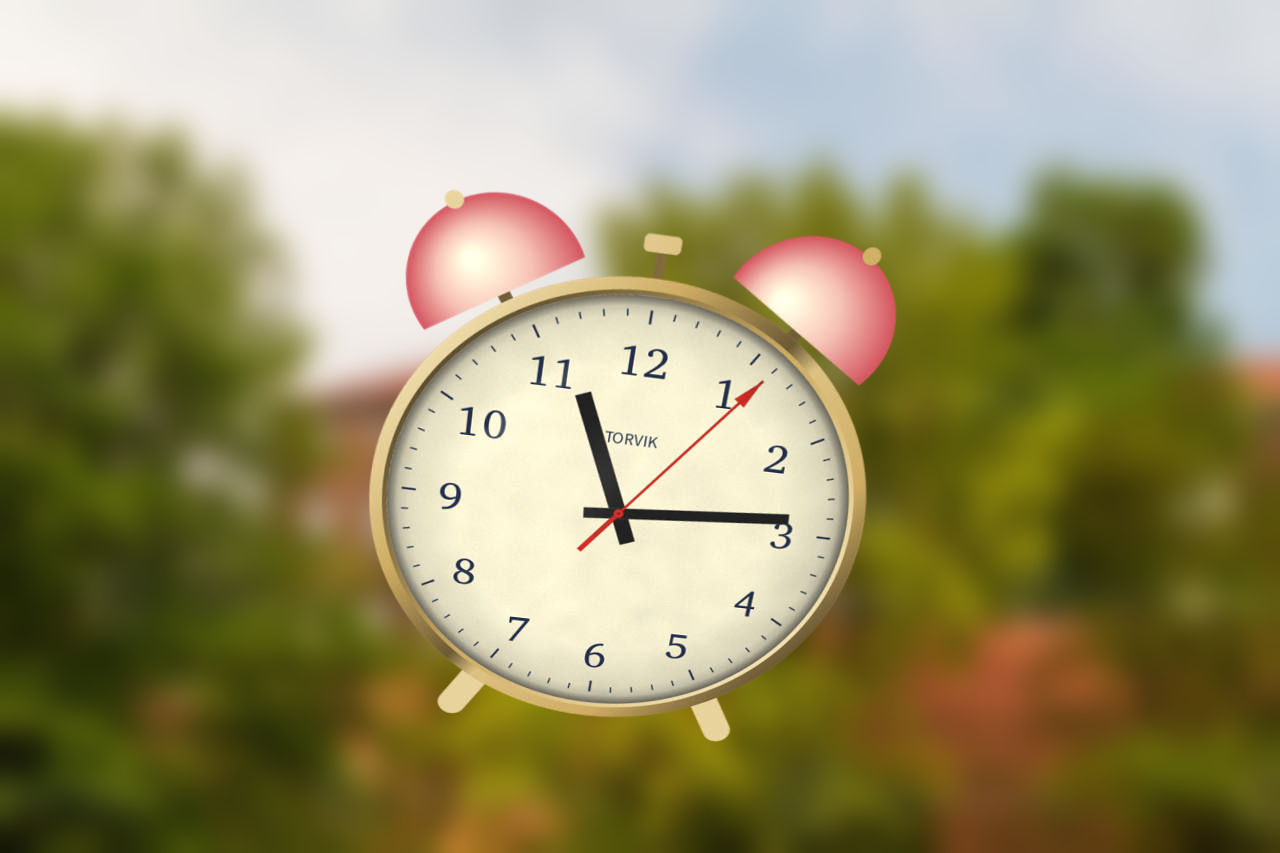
11.14.06
